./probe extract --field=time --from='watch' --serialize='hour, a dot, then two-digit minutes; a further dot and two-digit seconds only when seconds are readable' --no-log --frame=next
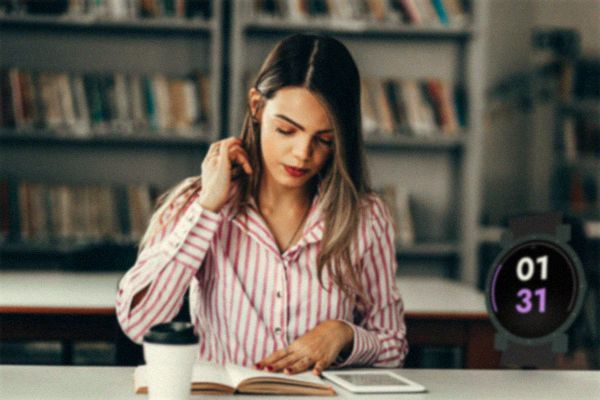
1.31
